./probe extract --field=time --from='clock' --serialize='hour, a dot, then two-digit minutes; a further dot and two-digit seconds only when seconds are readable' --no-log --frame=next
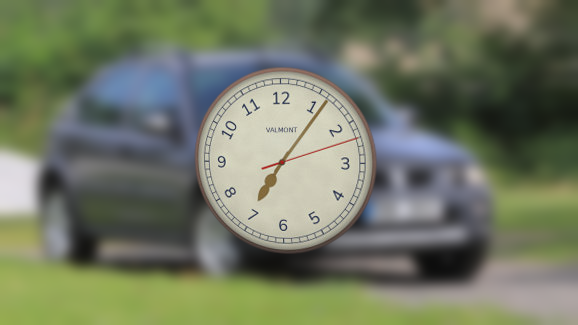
7.06.12
